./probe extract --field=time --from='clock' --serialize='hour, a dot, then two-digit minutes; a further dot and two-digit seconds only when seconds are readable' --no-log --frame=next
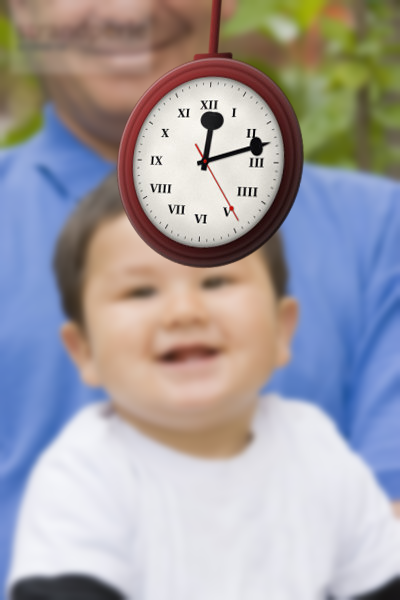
12.12.24
